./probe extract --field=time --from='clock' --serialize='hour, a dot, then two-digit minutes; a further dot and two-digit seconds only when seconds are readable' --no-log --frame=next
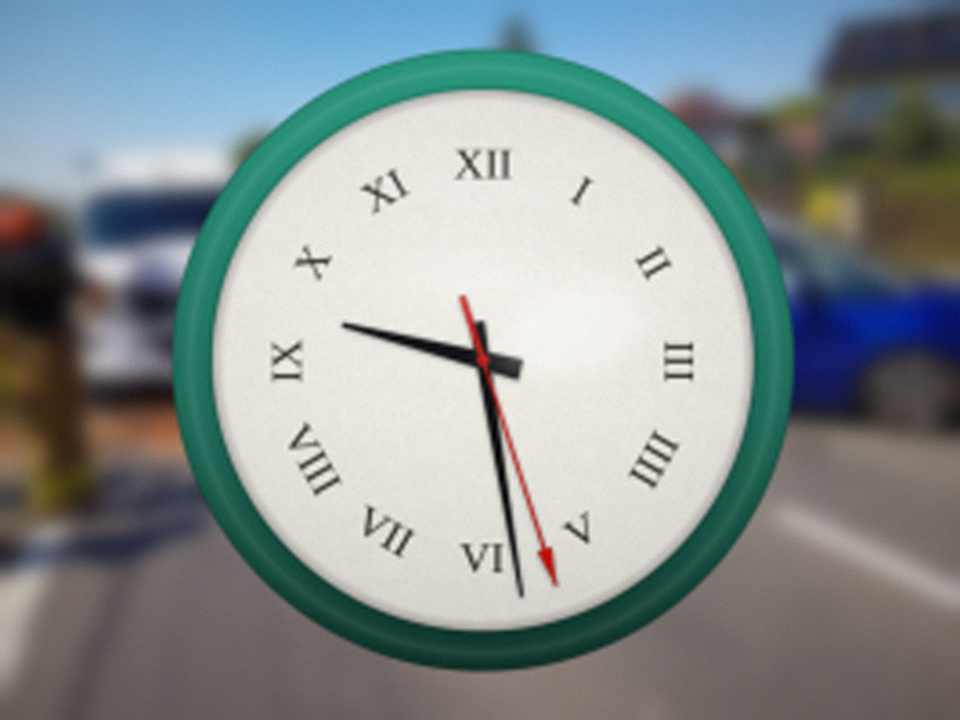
9.28.27
